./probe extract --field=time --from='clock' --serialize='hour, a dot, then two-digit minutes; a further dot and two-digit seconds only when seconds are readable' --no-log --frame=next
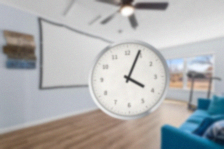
4.04
